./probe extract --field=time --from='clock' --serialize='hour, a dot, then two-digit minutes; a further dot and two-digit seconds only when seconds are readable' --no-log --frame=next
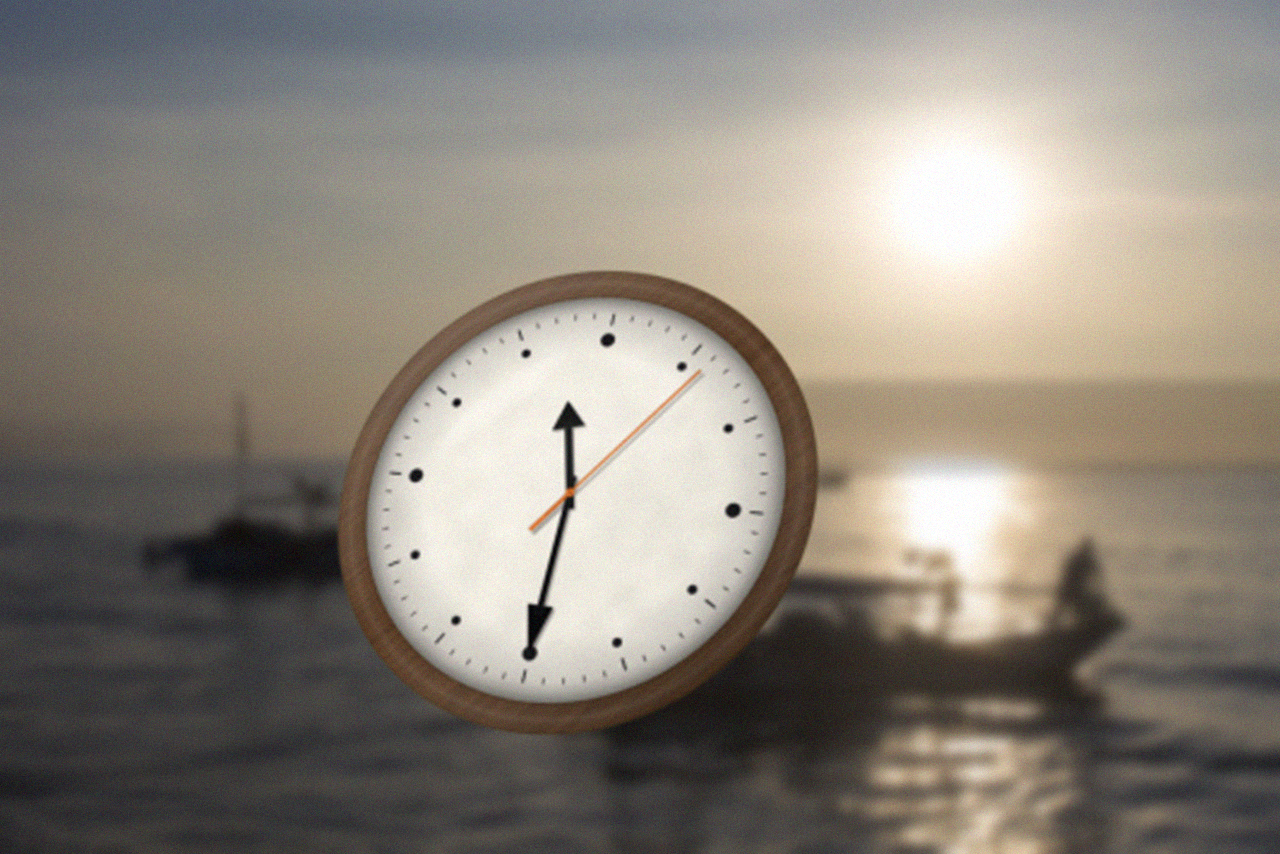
11.30.06
